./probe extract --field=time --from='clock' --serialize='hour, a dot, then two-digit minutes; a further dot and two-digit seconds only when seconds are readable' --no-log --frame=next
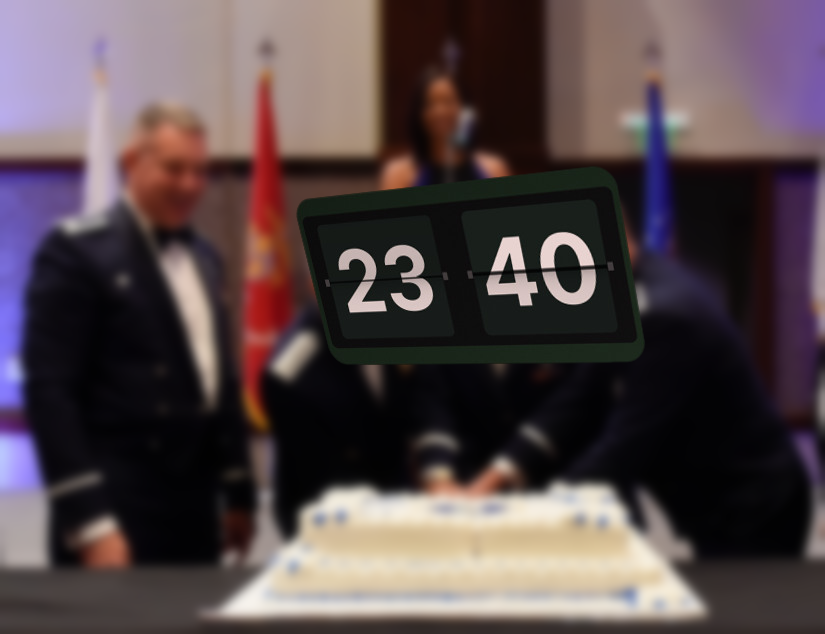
23.40
